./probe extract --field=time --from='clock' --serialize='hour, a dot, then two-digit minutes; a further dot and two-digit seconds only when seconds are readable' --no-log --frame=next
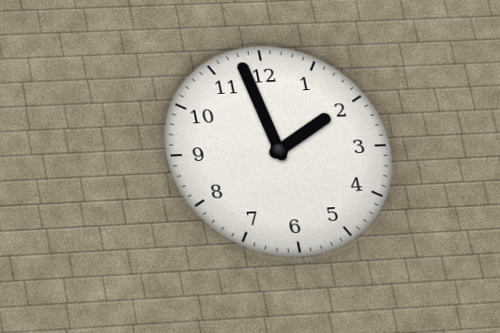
1.58
